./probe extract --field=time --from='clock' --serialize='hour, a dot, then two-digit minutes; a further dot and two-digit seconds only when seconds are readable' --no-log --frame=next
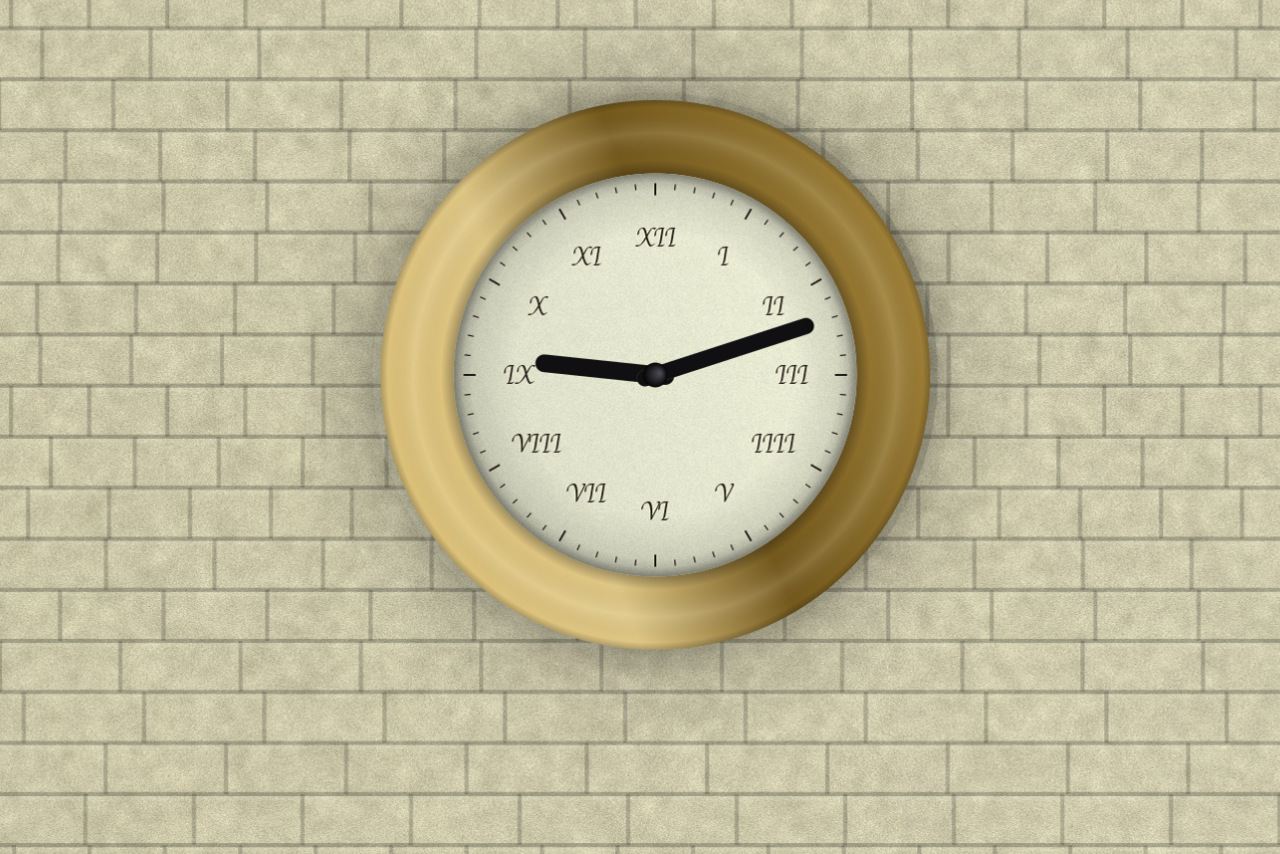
9.12
